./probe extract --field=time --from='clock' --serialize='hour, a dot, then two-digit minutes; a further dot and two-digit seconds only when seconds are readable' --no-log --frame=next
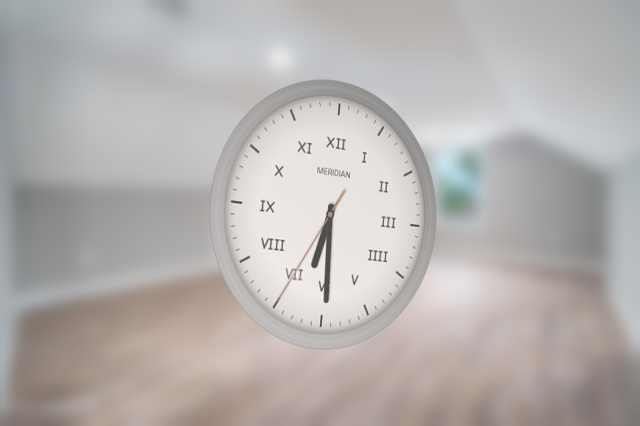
6.29.35
